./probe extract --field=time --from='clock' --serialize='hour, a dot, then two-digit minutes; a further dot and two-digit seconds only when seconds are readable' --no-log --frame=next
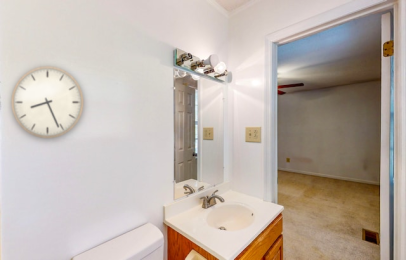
8.26
